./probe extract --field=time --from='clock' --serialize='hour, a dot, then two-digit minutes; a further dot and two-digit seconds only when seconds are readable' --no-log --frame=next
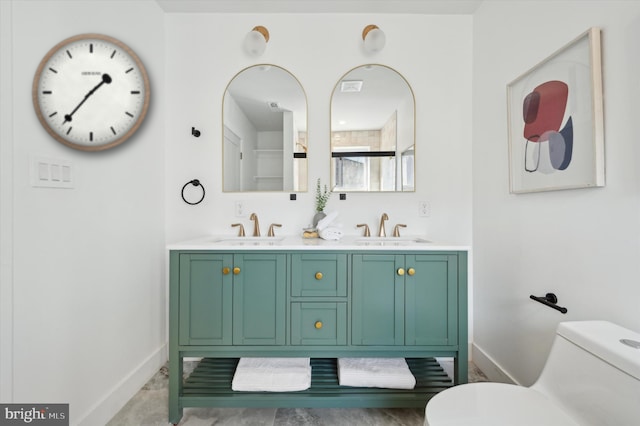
1.37
